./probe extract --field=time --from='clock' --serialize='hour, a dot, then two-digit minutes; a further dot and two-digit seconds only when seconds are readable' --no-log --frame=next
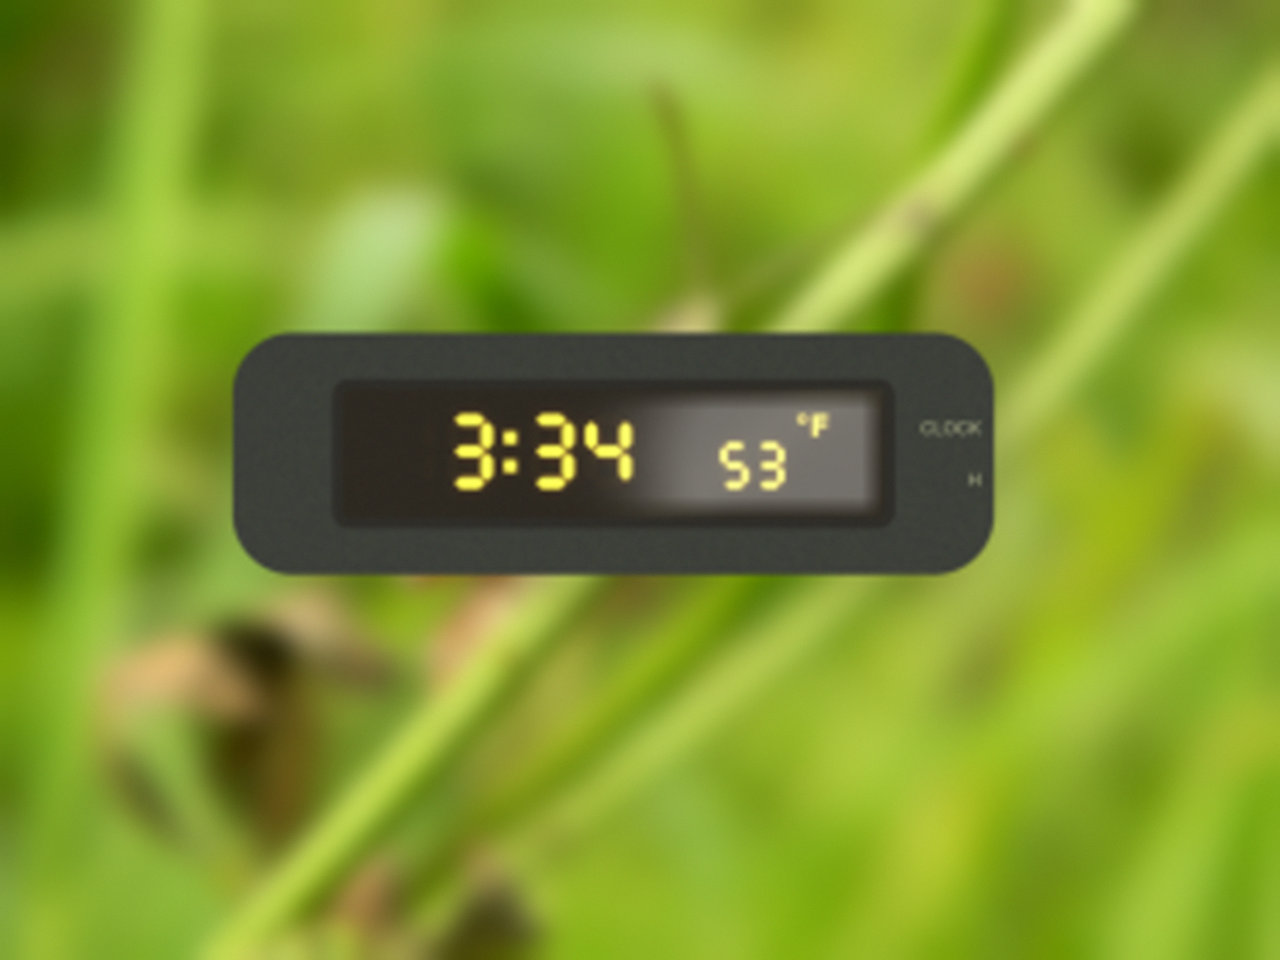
3.34
